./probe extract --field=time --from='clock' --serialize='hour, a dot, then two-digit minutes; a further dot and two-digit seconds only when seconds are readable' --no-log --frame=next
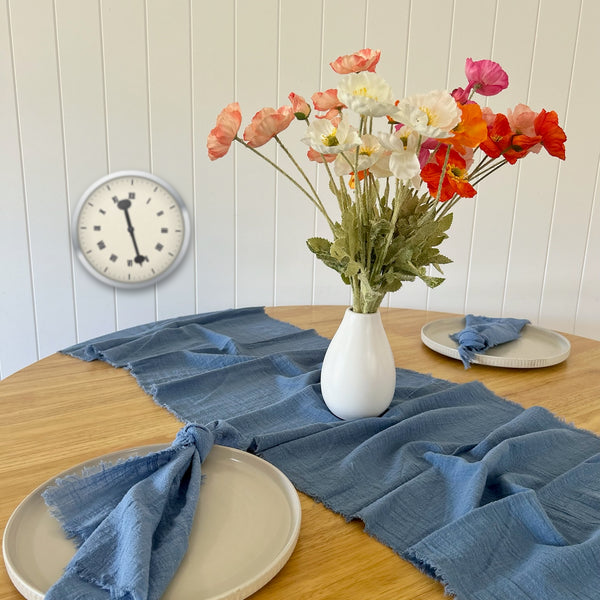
11.27
